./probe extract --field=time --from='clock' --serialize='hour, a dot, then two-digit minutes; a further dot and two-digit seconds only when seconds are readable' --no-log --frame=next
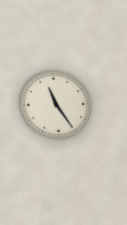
11.25
